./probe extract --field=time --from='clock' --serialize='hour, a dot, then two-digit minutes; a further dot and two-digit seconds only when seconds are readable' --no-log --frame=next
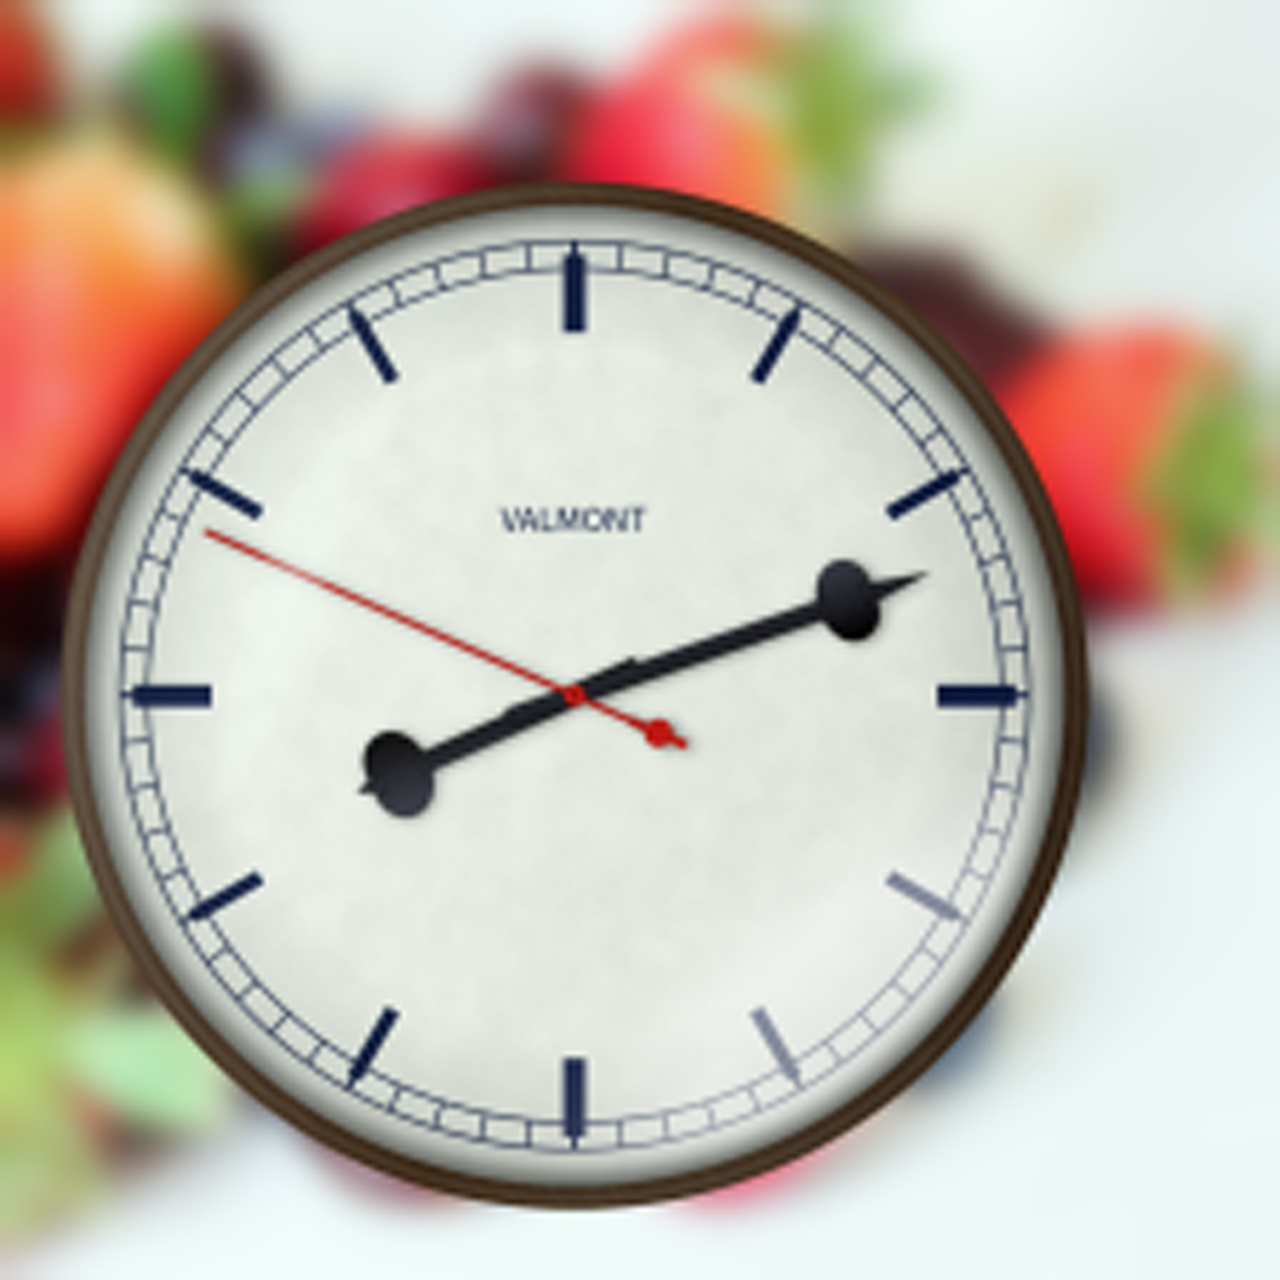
8.11.49
